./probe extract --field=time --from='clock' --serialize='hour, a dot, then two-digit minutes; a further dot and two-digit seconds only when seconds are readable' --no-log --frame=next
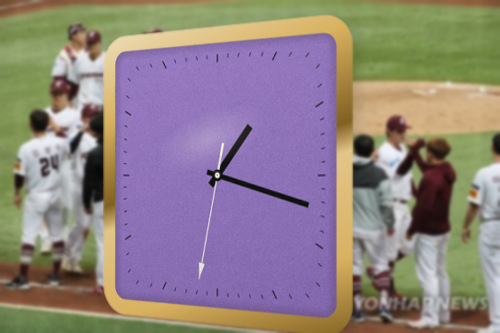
1.17.32
